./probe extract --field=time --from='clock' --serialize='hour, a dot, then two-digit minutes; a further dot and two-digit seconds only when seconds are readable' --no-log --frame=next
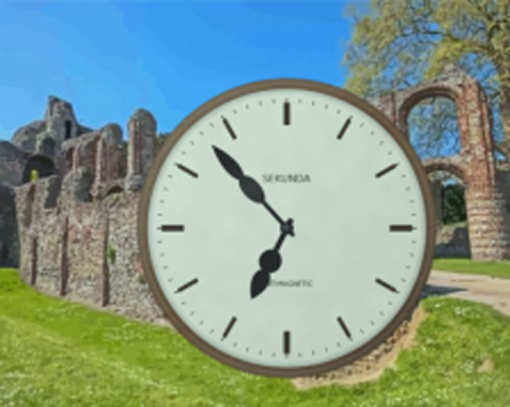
6.53
